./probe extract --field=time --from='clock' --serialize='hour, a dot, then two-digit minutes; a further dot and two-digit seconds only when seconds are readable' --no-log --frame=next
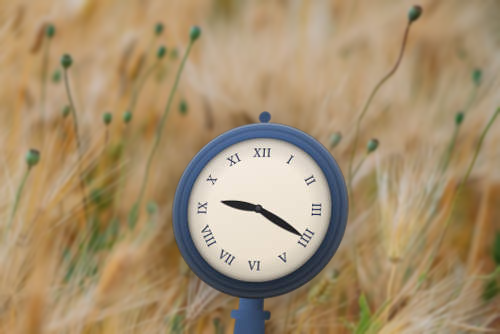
9.20
